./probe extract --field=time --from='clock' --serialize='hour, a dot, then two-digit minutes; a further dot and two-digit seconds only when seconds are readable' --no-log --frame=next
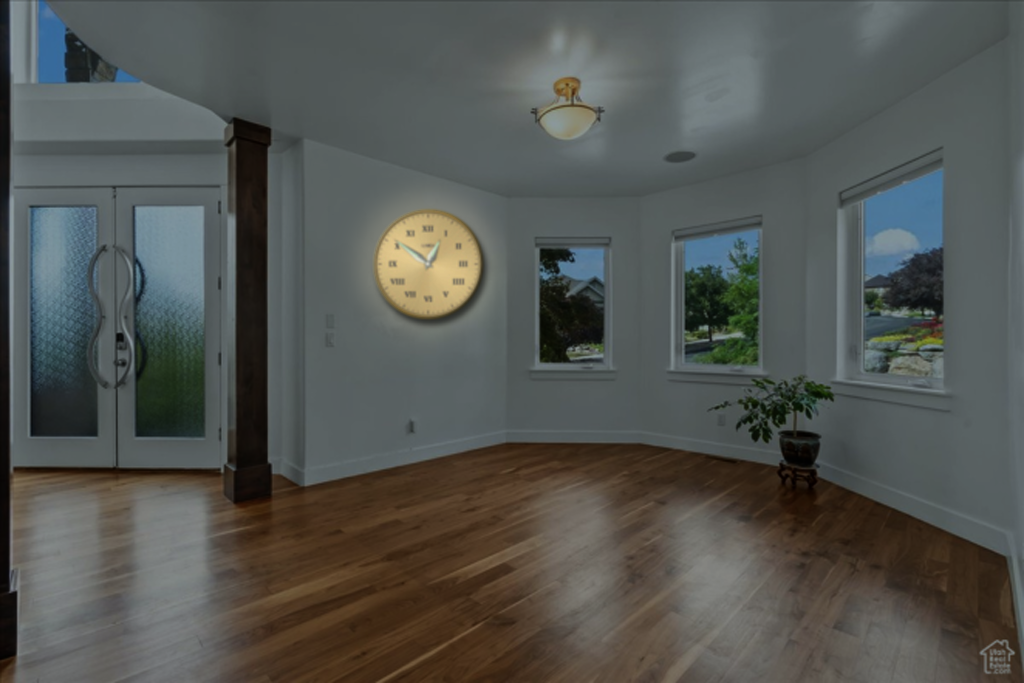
12.51
